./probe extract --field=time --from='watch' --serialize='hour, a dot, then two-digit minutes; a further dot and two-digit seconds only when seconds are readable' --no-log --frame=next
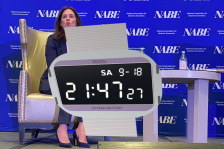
21.47.27
